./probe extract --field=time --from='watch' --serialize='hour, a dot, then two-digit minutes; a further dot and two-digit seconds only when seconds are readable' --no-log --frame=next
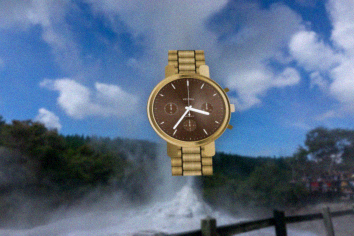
3.36
